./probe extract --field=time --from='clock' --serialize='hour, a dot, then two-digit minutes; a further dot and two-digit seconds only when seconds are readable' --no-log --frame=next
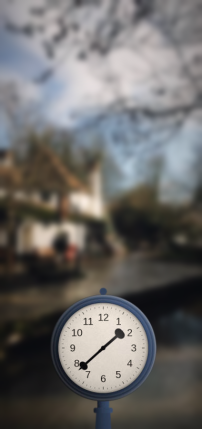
1.38
